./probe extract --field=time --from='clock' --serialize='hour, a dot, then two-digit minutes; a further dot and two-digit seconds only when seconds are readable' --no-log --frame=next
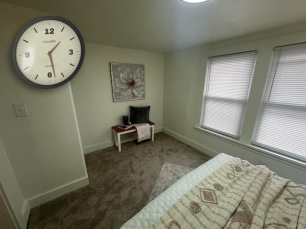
1.28
